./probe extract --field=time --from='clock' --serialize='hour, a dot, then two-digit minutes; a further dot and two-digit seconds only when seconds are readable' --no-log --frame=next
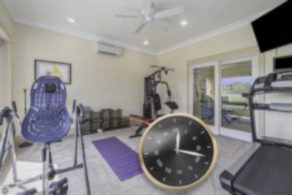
12.18
